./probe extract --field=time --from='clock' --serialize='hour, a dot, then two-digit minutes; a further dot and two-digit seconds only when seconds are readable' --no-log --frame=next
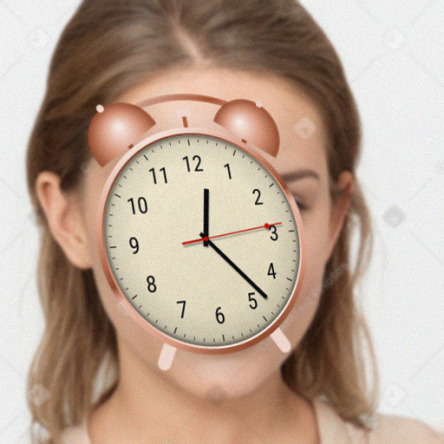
12.23.14
